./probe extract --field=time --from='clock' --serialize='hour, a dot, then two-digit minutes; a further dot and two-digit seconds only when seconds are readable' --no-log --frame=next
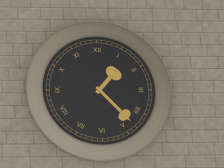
1.23
